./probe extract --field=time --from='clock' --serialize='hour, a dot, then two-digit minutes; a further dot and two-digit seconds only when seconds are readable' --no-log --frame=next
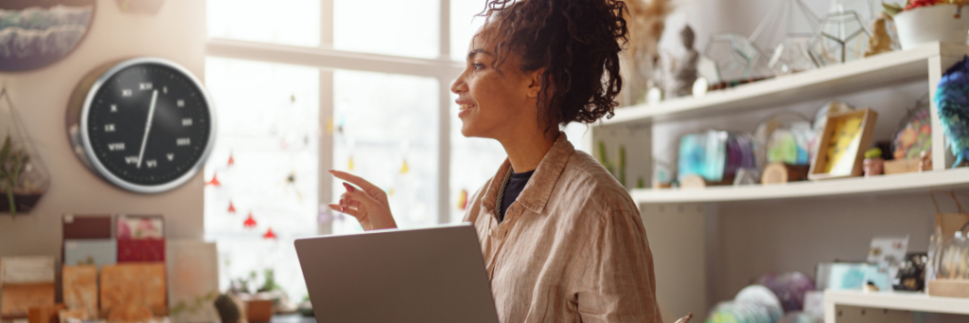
12.33
